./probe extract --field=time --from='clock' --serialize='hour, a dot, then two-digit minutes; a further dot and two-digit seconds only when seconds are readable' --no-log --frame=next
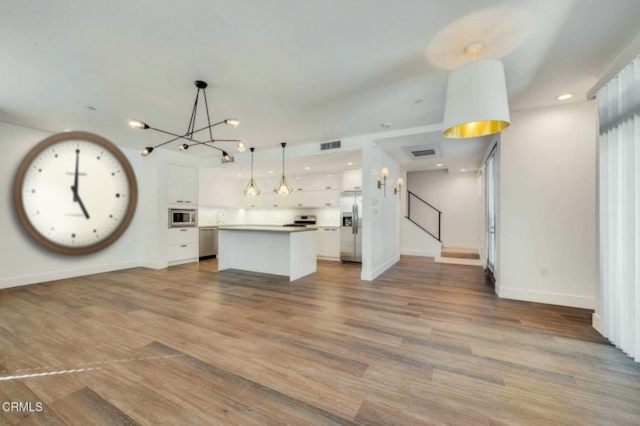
5.00
